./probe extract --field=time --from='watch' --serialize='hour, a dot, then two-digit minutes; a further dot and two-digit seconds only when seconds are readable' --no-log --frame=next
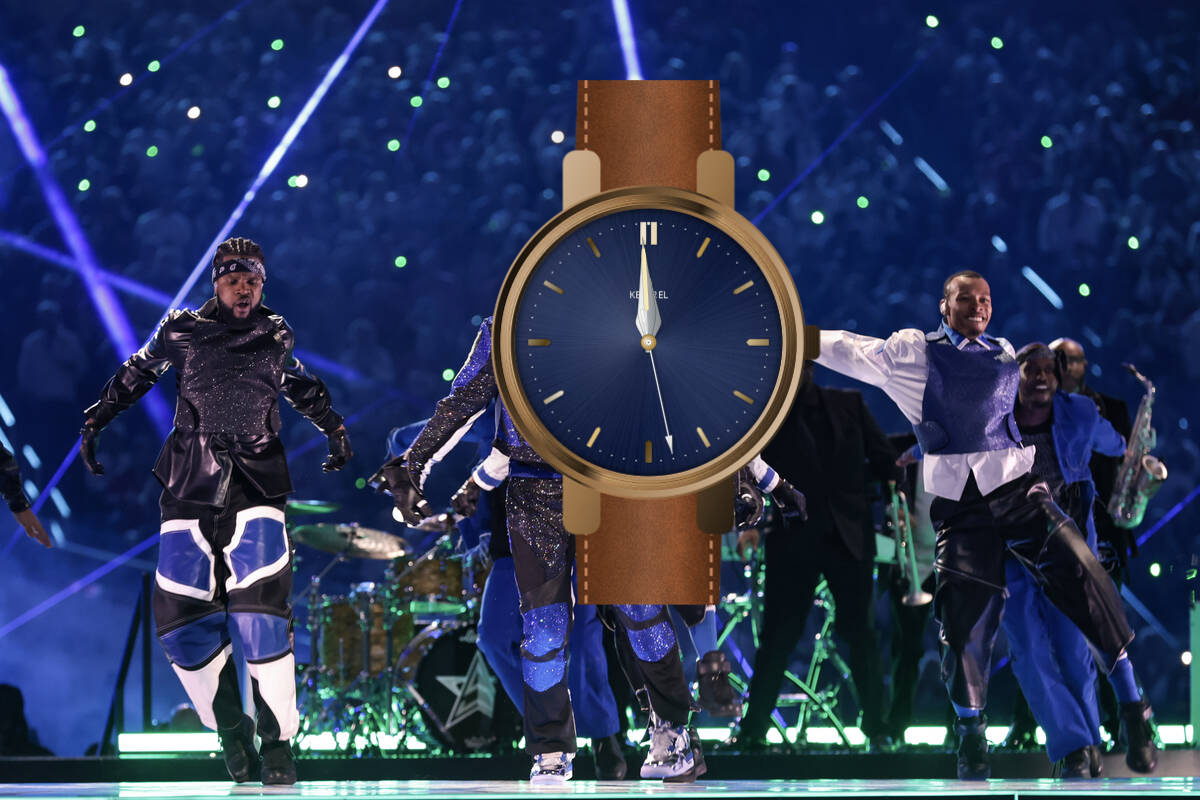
11.59.28
